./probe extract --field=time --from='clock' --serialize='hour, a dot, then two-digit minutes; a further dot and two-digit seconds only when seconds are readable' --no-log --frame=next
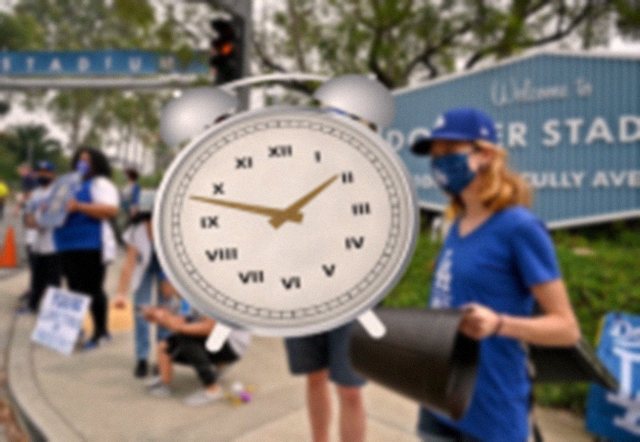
1.48
